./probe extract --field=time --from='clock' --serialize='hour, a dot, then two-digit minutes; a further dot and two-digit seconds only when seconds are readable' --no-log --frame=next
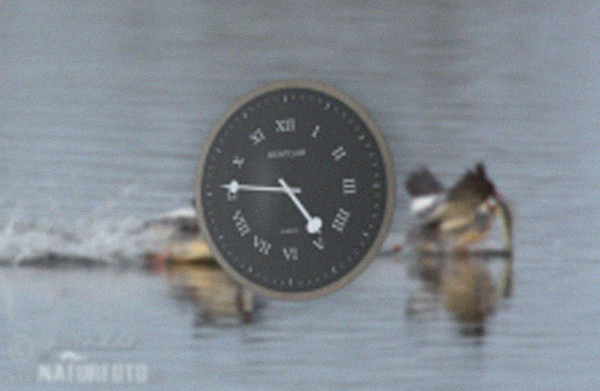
4.46
